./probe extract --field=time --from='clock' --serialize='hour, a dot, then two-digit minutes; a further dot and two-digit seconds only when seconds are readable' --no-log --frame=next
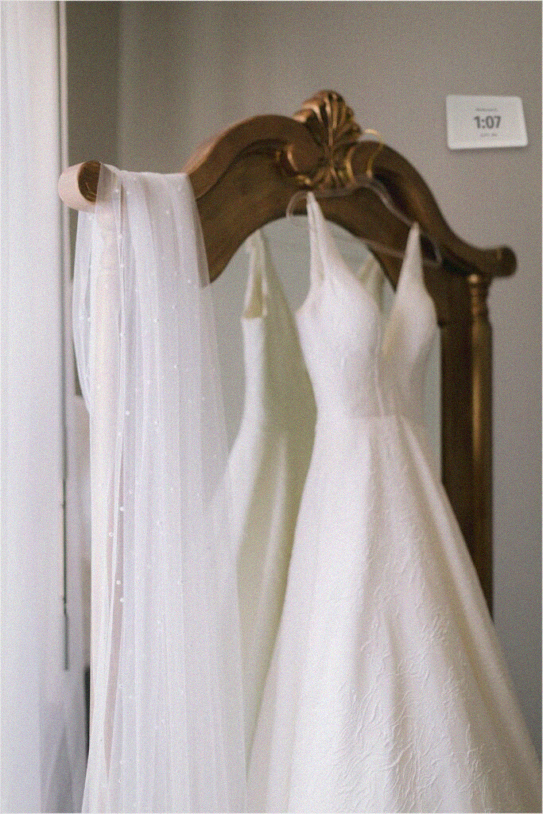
1.07
